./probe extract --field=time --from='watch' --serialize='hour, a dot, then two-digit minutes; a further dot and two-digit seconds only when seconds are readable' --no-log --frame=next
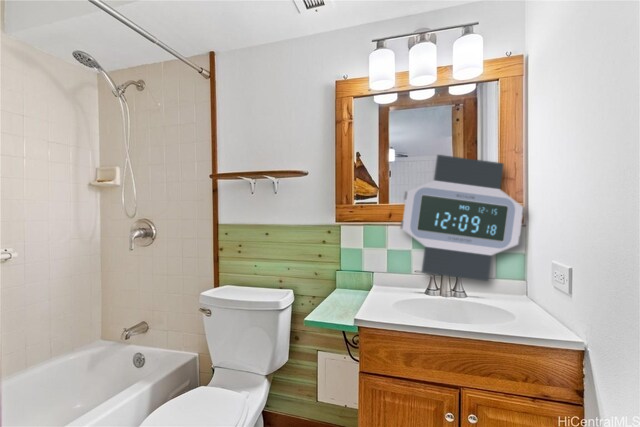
12.09.18
